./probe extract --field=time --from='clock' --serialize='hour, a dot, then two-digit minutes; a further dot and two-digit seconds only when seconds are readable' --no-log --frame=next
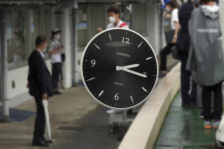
2.16
